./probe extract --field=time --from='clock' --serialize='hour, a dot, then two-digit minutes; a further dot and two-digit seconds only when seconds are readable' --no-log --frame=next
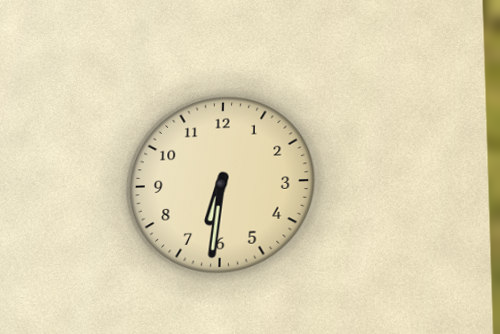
6.31
